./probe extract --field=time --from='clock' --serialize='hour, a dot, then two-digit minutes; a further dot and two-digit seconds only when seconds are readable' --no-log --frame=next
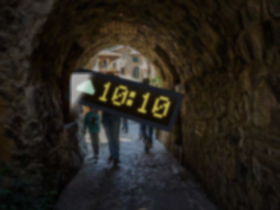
10.10
